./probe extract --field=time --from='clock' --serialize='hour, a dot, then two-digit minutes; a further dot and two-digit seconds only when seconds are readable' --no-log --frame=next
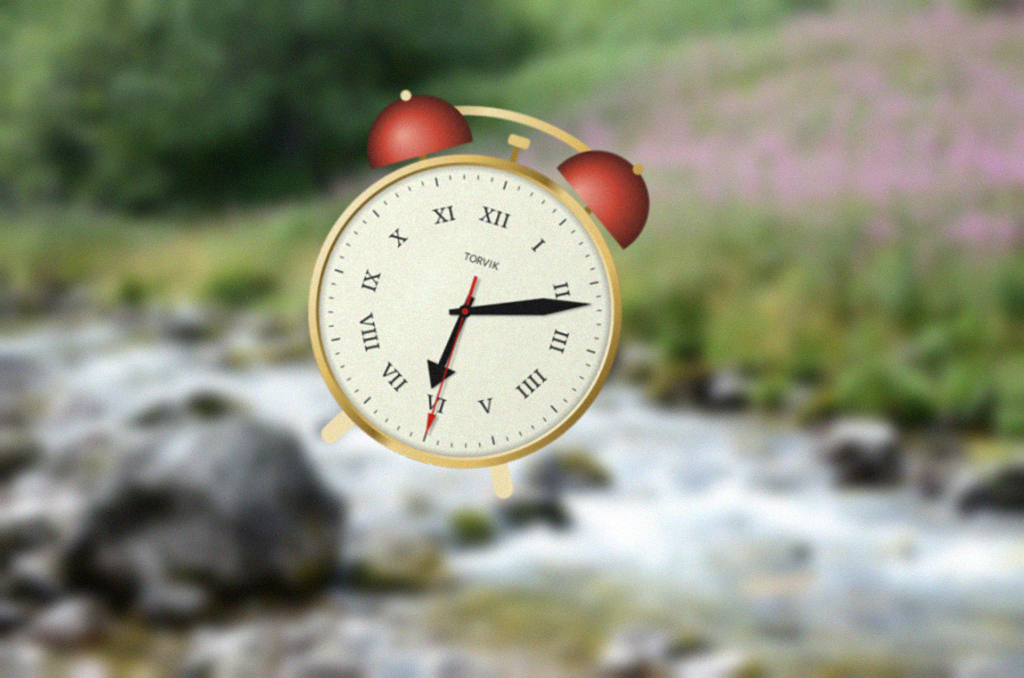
6.11.30
